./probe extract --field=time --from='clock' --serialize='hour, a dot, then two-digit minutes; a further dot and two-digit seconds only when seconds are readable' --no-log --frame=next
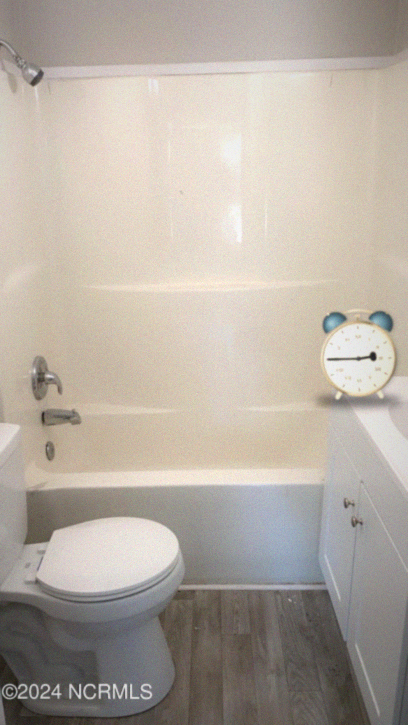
2.45
